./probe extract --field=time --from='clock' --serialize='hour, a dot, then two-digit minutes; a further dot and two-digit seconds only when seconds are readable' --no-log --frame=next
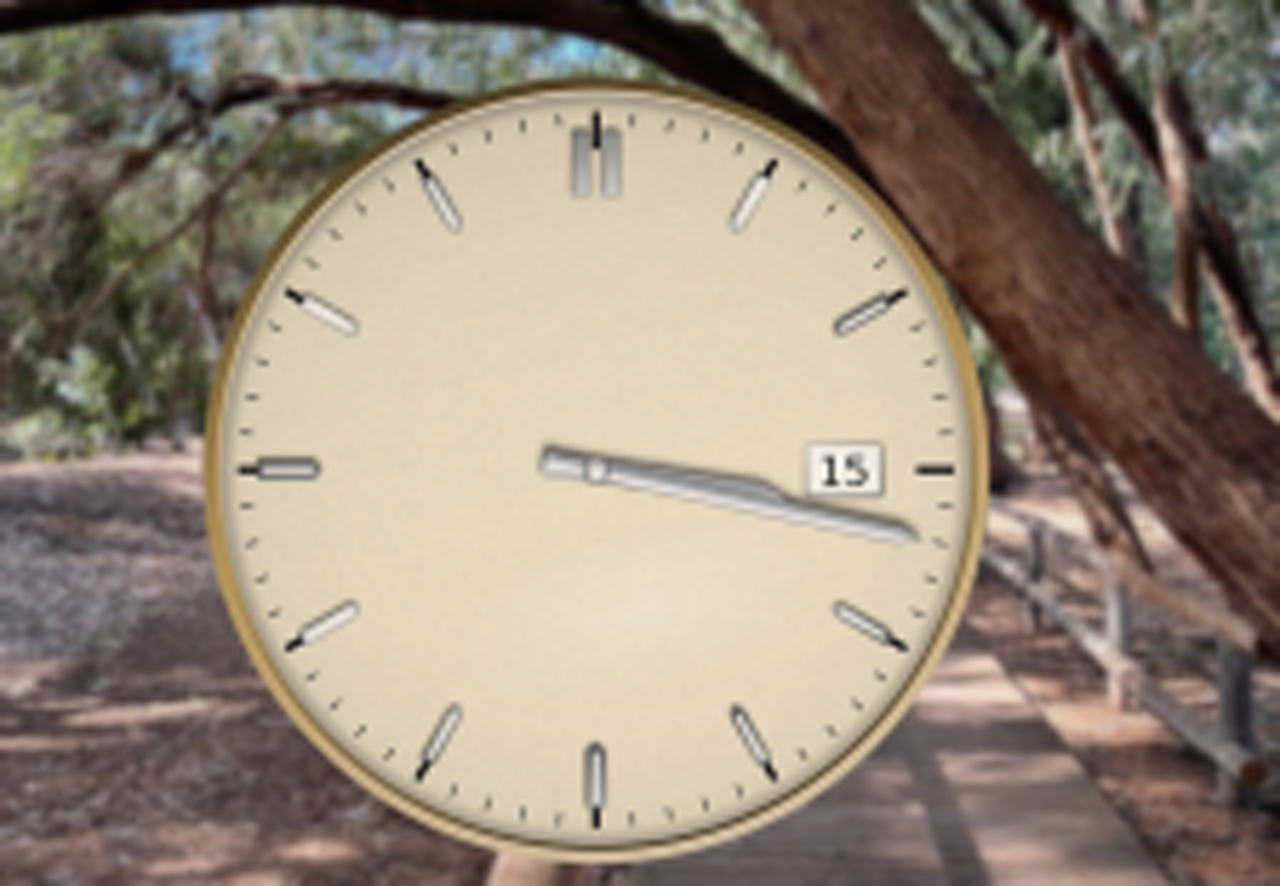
3.17
